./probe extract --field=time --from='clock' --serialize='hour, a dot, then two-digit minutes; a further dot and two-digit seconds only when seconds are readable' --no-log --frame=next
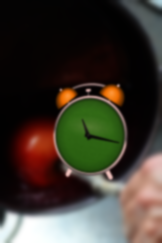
11.17
